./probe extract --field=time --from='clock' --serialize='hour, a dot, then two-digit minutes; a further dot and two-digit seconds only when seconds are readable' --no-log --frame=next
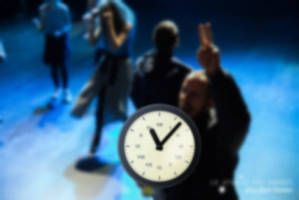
11.07
